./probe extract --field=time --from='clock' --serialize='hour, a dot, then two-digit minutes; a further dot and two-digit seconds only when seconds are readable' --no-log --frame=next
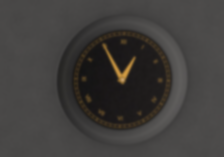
12.55
